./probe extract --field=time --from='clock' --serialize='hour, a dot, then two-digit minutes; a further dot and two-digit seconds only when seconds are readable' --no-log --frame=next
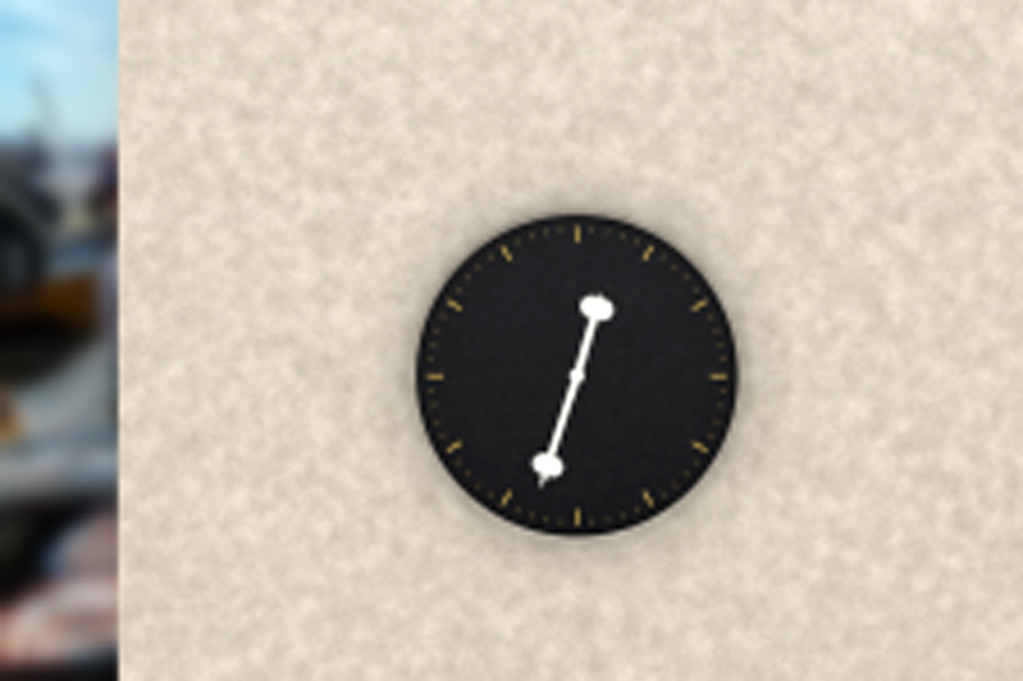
12.33
